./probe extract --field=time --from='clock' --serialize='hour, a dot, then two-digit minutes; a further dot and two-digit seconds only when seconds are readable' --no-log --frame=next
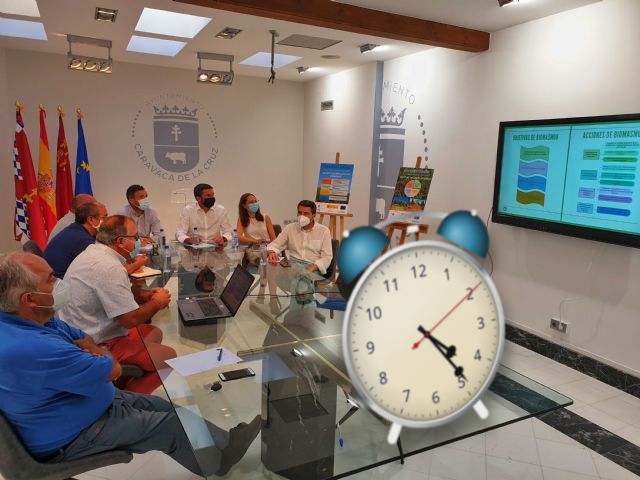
4.24.10
